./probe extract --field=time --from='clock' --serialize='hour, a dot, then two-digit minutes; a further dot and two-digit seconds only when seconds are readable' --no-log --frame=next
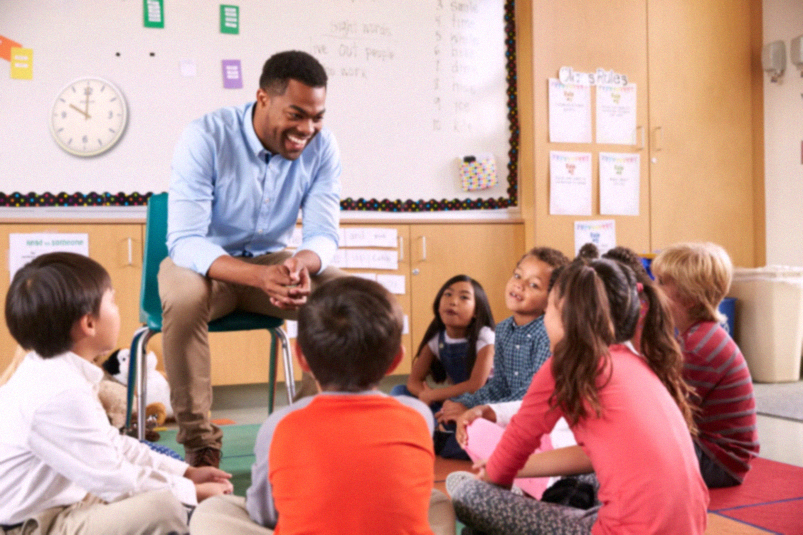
10.00
